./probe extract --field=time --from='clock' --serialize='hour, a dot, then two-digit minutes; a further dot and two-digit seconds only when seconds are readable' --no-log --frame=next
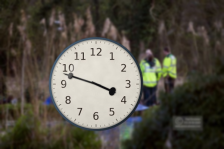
3.48
